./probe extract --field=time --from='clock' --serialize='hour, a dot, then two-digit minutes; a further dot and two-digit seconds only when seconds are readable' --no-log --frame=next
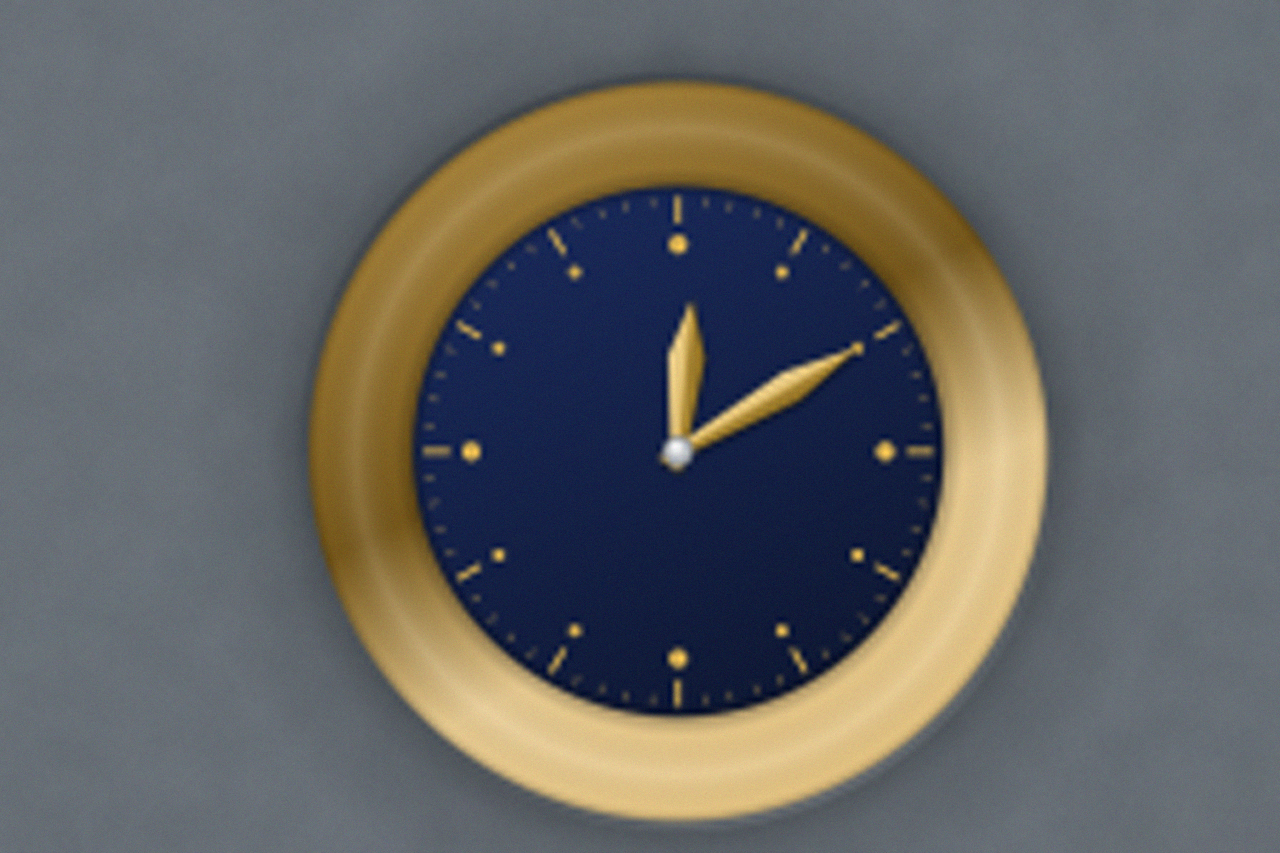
12.10
